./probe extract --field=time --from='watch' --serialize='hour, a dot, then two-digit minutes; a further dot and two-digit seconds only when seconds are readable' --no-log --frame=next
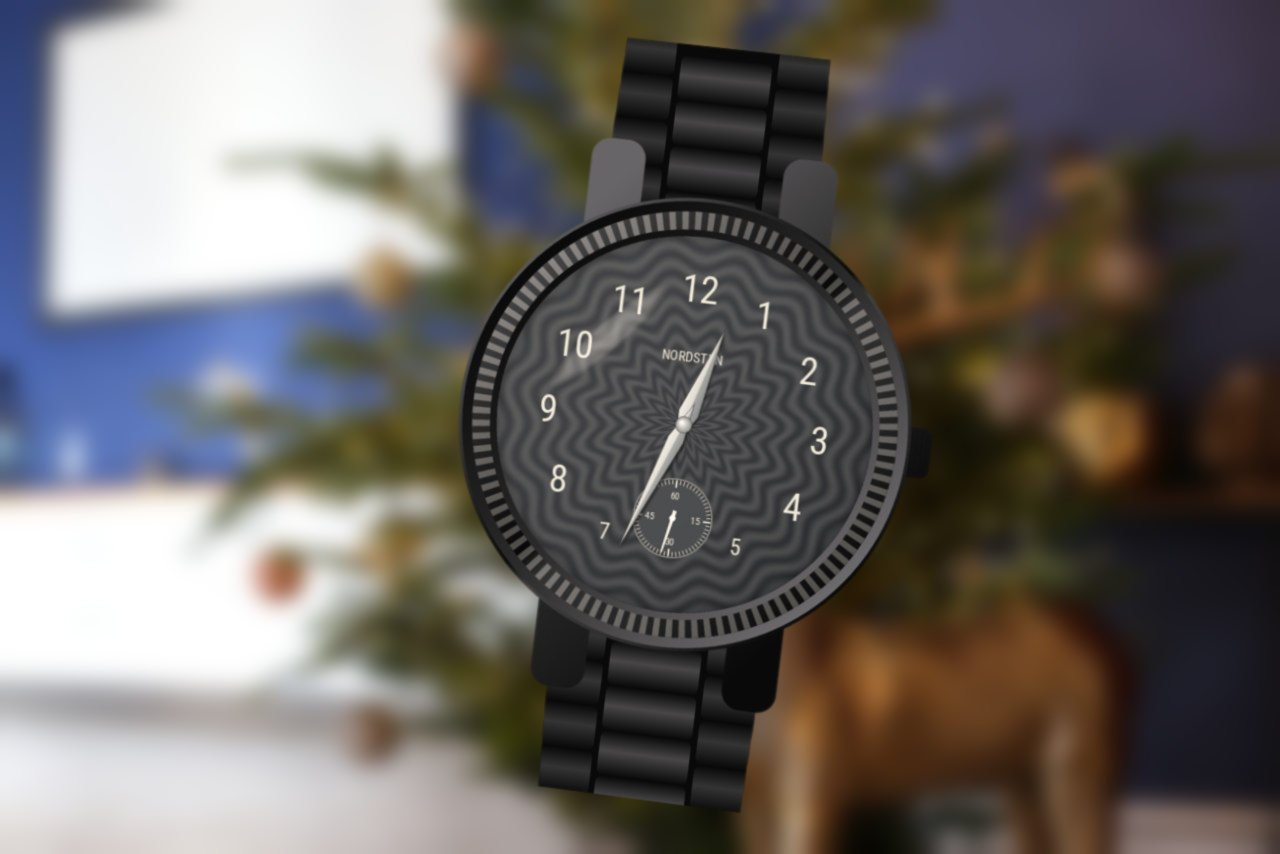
12.33.32
